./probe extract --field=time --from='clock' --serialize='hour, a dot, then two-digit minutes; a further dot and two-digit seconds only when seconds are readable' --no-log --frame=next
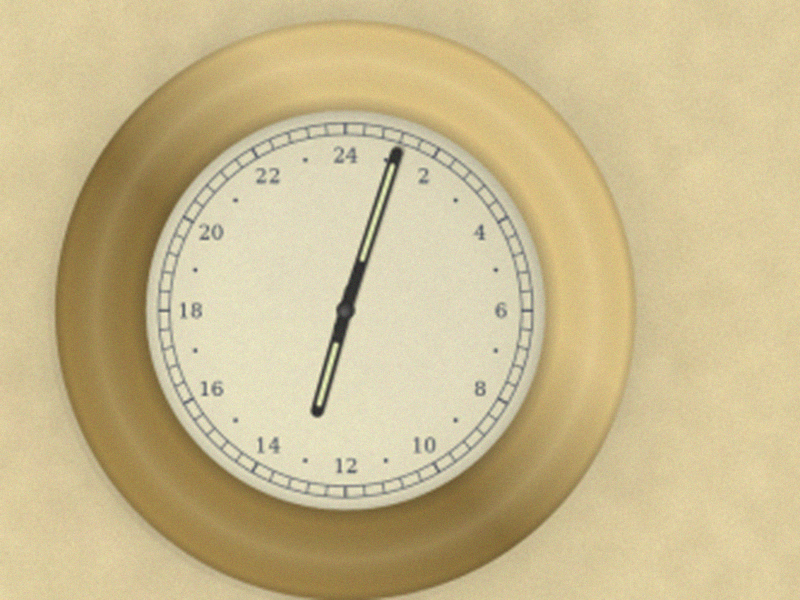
13.03
